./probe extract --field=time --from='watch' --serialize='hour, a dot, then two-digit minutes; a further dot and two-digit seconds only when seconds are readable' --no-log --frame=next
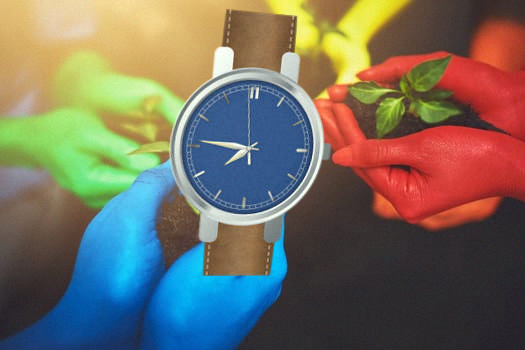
7.45.59
